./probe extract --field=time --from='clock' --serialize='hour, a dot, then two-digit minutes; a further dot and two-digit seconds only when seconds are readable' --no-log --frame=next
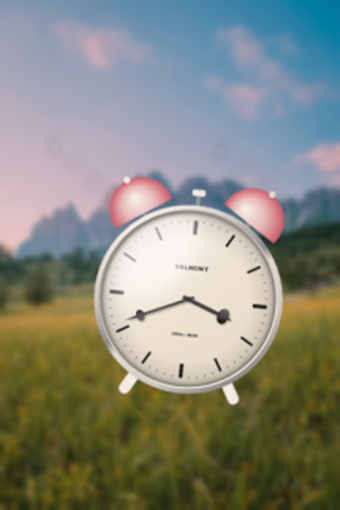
3.41
